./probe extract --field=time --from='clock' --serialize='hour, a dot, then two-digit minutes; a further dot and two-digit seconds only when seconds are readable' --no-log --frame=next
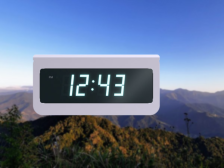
12.43
